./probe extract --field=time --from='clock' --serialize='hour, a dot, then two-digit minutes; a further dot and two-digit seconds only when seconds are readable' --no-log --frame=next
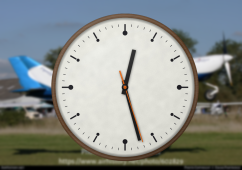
12.27.27
